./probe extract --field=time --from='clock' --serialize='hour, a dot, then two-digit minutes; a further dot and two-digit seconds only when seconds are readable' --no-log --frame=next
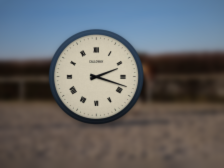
2.18
